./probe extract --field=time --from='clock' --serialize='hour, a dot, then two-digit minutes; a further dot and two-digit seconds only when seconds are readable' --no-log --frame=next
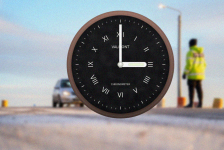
3.00
